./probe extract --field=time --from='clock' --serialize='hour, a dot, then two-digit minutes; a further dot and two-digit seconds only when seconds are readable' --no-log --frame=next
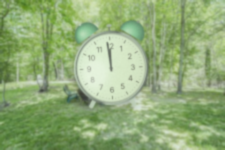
11.59
